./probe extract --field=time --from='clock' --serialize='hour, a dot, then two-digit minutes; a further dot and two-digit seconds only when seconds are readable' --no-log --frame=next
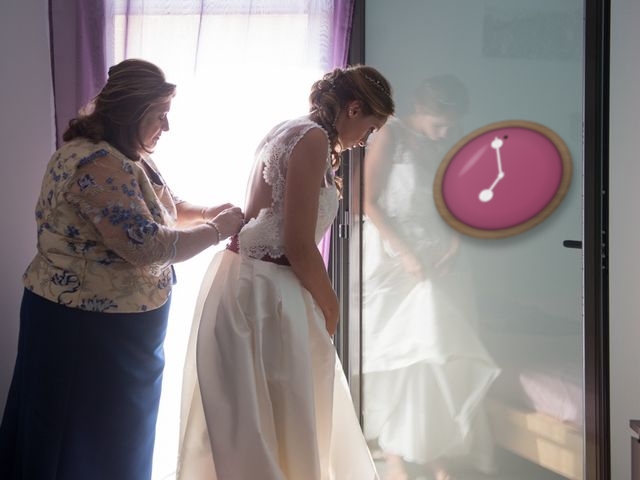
6.58
